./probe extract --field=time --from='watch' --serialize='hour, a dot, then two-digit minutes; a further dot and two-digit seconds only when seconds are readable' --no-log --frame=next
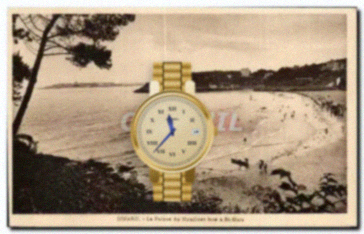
11.37
